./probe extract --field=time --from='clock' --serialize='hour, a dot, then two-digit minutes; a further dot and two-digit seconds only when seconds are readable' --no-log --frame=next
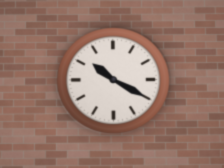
10.20
